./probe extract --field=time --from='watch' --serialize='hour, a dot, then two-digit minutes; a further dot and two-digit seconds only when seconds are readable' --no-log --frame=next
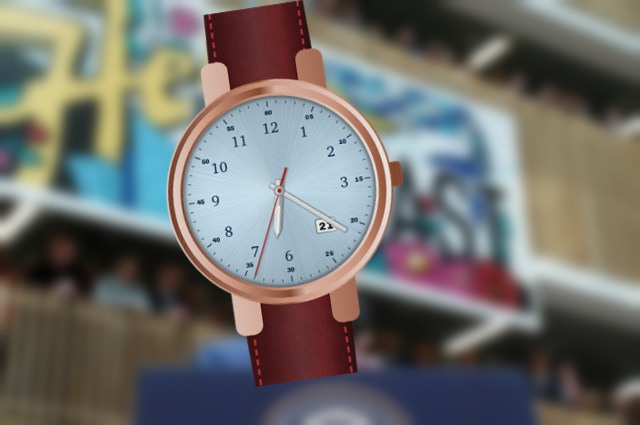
6.21.34
